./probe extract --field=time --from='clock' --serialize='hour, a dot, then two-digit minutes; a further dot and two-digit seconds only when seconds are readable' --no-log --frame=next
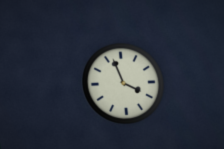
3.57
